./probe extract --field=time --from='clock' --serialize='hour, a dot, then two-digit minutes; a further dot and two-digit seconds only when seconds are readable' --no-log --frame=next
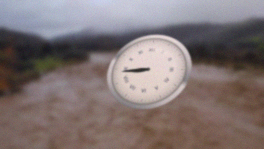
8.44
